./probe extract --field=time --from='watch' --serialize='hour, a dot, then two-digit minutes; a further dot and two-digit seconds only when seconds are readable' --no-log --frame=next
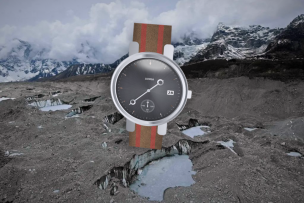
1.38
